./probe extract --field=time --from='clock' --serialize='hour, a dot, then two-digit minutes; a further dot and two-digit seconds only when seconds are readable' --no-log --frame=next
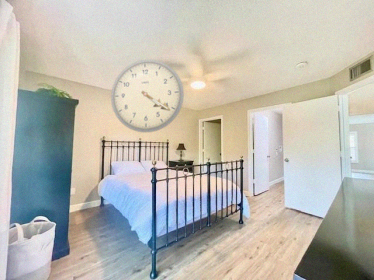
4.21
